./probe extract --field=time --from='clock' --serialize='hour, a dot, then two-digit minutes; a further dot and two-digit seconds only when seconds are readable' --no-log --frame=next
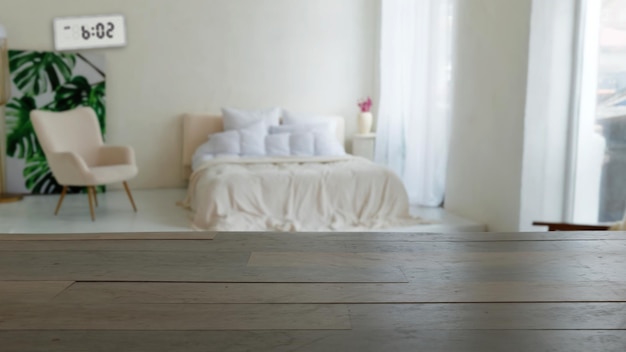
6.02
